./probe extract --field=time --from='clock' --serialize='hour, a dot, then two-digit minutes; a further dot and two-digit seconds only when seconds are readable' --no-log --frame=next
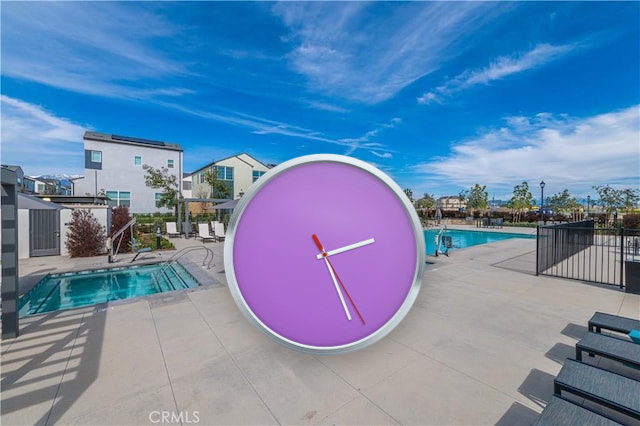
2.26.25
